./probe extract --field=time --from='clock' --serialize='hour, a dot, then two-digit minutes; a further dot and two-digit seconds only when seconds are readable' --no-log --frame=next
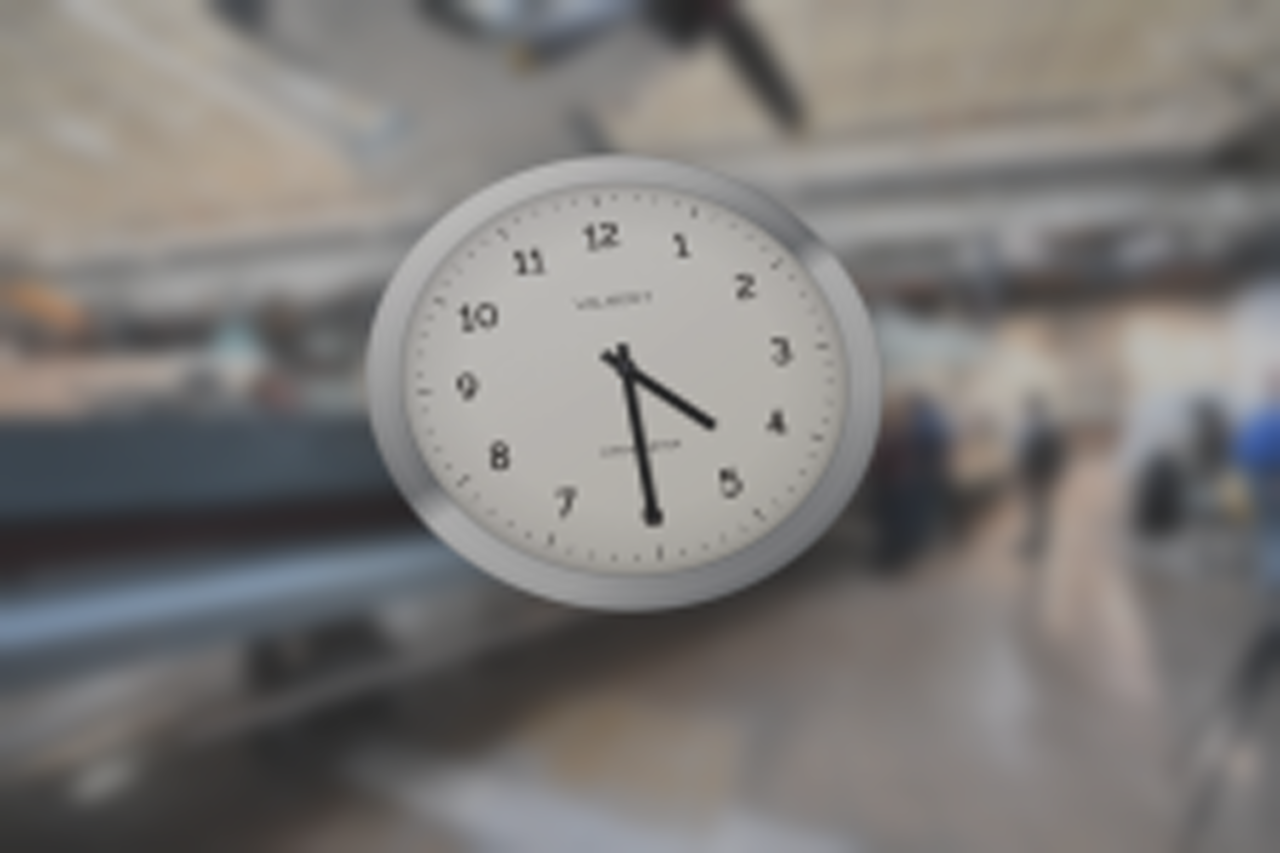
4.30
